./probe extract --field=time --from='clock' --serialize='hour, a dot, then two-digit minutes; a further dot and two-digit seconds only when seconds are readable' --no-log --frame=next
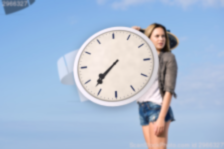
7.37
